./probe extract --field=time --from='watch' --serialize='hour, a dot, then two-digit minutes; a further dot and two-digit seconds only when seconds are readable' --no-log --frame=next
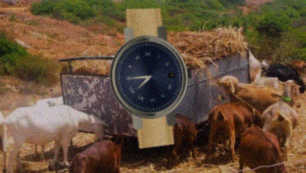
7.45
